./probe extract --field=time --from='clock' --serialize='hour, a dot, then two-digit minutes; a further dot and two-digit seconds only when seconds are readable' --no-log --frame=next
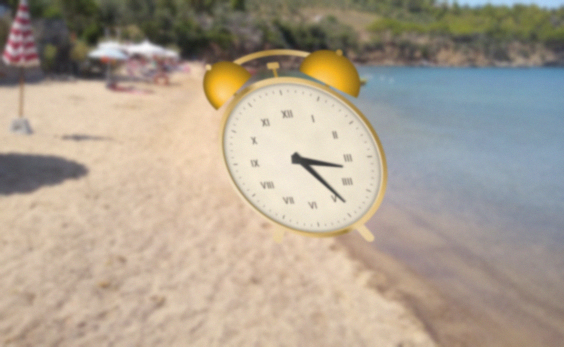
3.24
